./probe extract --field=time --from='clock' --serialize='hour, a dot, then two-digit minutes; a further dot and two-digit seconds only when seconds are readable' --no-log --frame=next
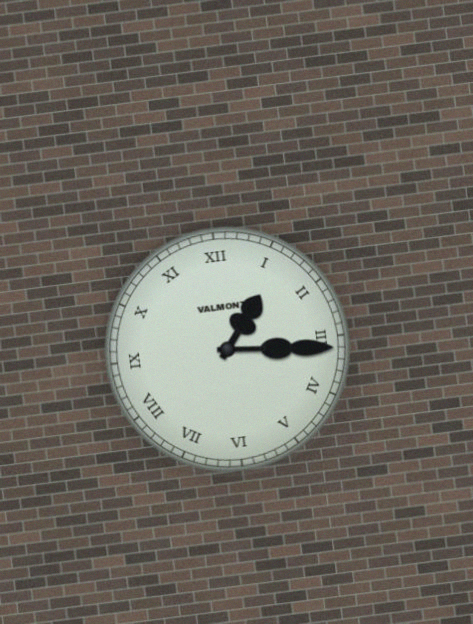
1.16
